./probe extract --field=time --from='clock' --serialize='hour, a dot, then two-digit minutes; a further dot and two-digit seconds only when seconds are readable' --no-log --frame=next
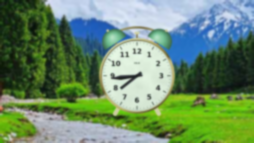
7.44
